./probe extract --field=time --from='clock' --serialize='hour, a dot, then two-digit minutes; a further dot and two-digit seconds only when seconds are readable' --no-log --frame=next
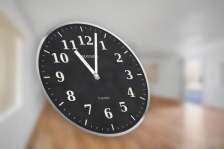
11.03
